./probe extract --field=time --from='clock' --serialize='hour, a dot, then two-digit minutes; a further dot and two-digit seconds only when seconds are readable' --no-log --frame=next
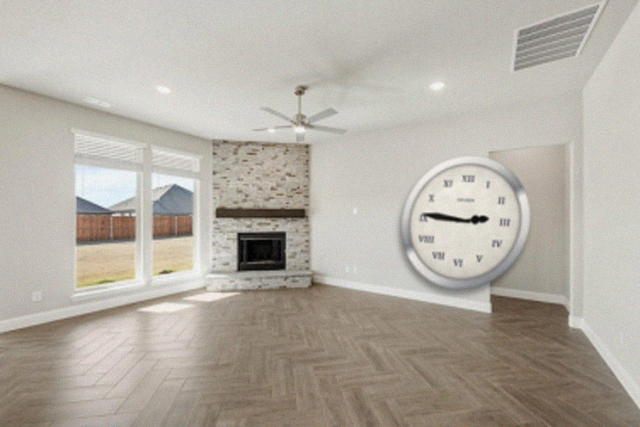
2.46
